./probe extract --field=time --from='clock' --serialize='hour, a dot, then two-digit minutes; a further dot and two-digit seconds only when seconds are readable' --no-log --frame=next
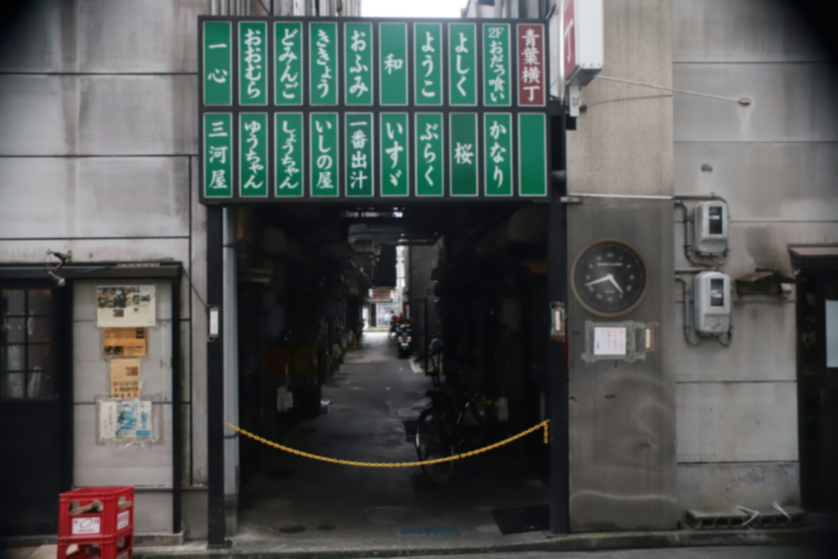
4.42
